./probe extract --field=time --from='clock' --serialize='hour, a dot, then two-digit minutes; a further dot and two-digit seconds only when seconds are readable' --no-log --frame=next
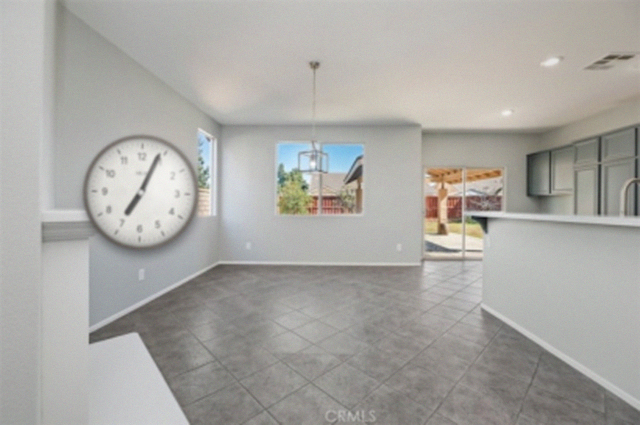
7.04
